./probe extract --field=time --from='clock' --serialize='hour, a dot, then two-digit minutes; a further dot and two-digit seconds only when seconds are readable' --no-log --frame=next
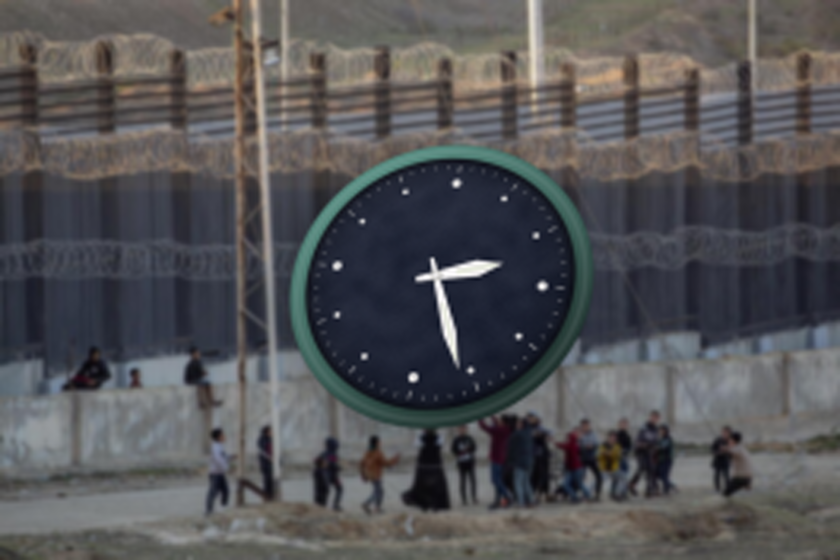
2.26
